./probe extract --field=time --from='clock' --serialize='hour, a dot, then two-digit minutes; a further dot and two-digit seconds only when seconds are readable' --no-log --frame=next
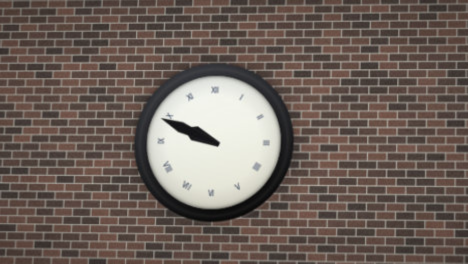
9.49
